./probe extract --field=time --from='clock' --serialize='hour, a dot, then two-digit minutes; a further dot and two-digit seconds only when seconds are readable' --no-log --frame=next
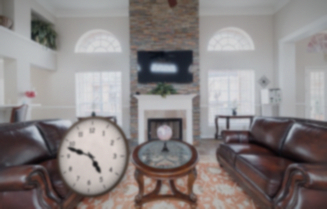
4.48
